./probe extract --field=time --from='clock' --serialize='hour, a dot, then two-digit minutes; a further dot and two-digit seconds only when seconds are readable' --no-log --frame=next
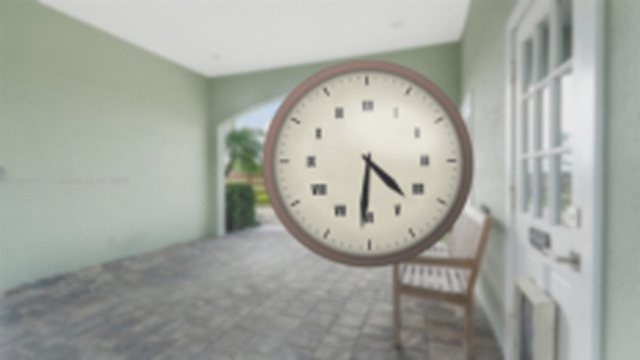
4.31
